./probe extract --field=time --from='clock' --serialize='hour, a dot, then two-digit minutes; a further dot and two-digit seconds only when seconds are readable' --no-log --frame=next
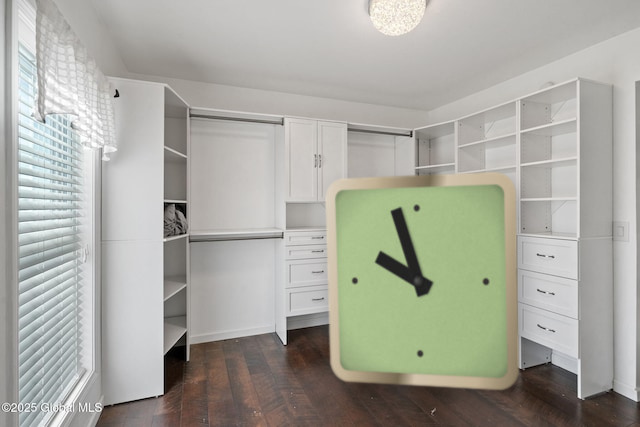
9.57
